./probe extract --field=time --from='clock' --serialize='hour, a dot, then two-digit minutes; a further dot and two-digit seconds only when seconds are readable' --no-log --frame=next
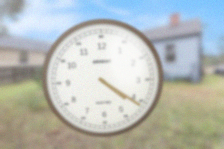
4.21
